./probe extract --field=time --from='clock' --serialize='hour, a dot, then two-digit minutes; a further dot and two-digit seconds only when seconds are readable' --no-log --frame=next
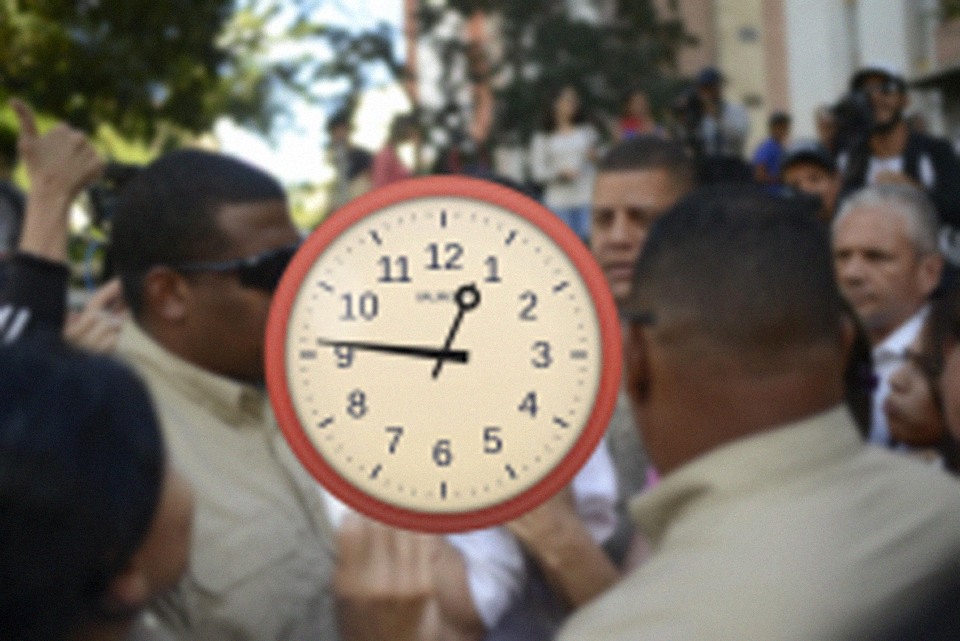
12.46
